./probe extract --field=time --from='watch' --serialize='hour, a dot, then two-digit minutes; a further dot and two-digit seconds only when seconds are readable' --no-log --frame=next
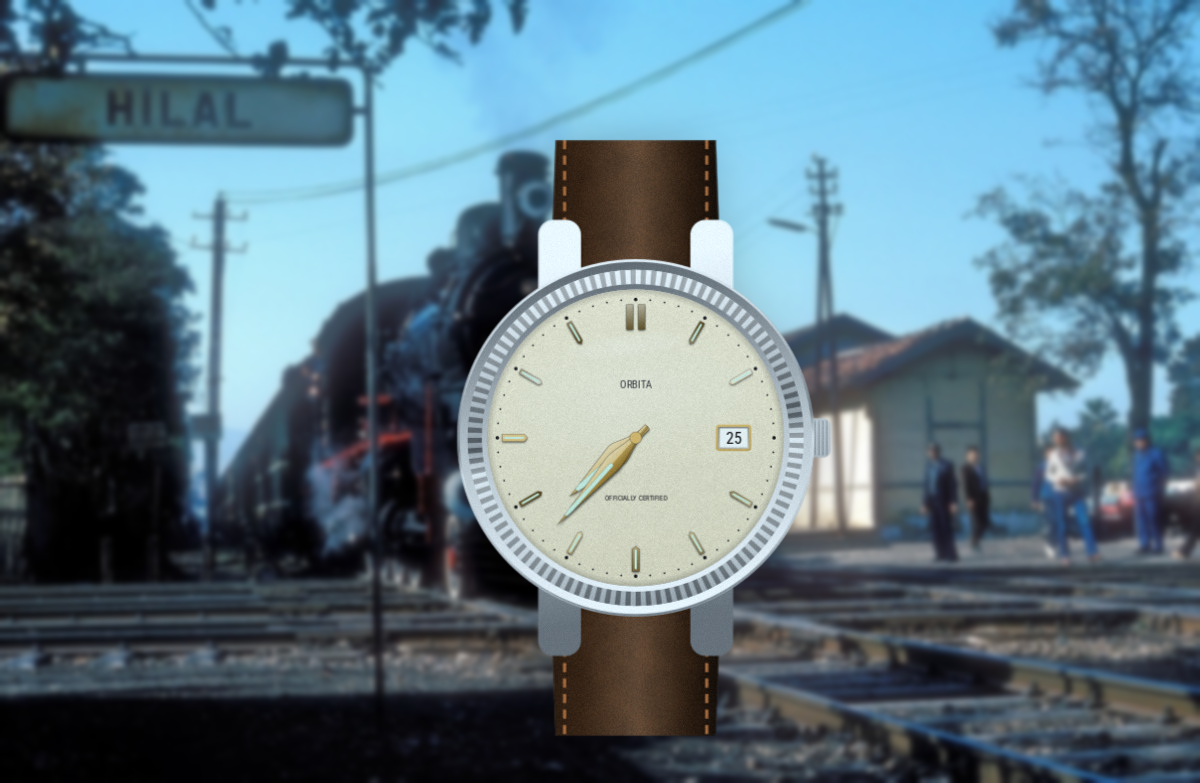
7.37
